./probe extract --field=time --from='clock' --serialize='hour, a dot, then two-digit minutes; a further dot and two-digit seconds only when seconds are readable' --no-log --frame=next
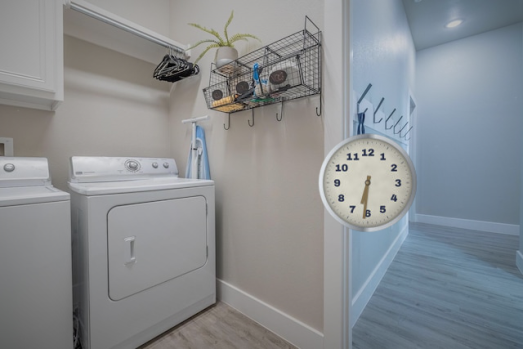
6.31
